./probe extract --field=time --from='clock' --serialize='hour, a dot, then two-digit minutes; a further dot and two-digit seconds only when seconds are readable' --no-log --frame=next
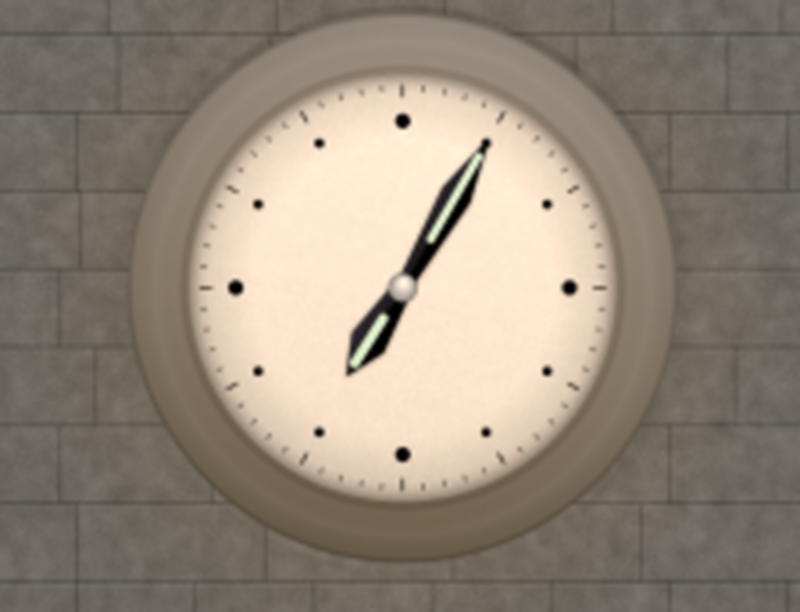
7.05
